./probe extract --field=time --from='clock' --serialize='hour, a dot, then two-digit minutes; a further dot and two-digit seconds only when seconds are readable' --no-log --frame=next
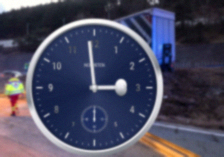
2.59
